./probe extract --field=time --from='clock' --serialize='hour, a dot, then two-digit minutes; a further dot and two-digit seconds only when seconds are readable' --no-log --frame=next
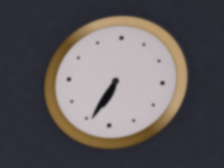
6.34
